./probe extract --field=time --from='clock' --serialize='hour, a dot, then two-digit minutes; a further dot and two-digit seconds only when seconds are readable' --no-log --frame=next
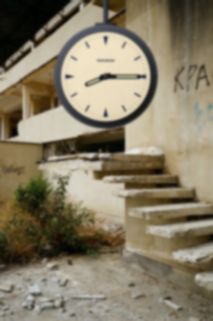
8.15
